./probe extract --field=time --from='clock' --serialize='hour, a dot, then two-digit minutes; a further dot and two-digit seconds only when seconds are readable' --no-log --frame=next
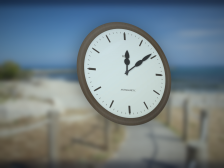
12.09
